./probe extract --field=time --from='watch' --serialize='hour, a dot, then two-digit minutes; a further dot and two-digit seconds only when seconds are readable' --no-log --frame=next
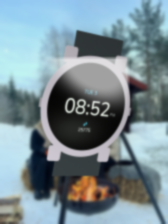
8.52
